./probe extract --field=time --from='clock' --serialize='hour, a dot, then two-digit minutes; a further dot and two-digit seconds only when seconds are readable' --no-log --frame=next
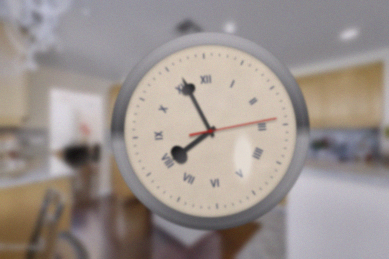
7.56.14
